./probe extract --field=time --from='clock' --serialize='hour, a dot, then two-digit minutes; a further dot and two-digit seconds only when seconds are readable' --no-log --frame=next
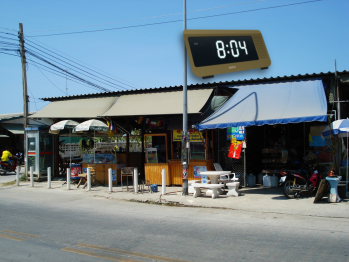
8.04
